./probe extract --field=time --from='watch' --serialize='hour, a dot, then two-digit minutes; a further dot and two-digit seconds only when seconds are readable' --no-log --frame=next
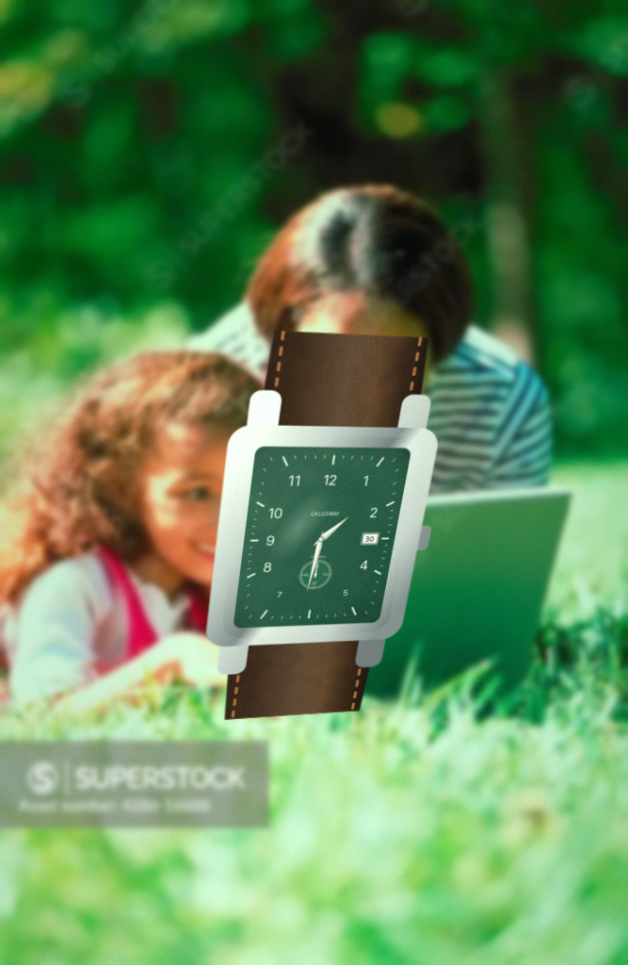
1.31
